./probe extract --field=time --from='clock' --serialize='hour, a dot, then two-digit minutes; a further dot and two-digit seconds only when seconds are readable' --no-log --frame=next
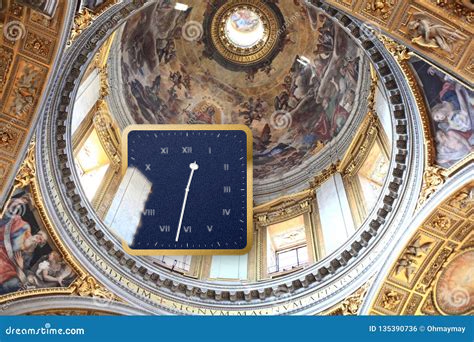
12.32
